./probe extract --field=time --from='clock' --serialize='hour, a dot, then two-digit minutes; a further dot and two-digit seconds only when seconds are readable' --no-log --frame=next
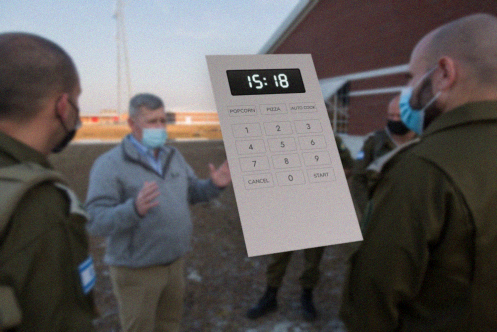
15.18
